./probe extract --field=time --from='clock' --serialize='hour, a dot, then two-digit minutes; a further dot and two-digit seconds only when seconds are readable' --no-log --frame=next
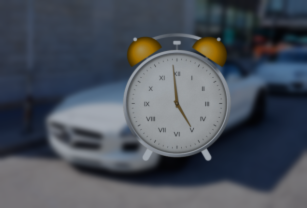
4.59
